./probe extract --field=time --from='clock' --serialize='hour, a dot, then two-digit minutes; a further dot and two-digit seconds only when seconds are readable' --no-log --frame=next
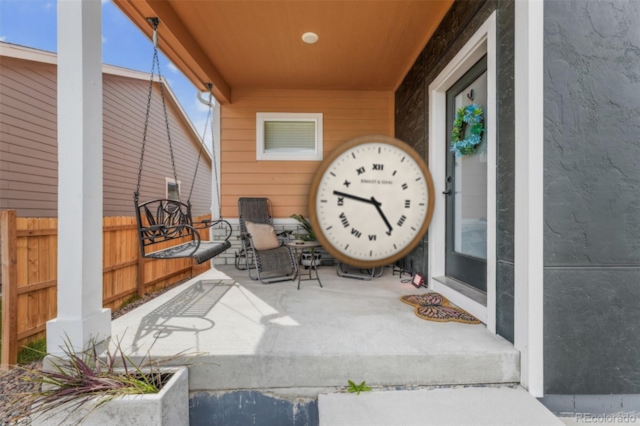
4.47
